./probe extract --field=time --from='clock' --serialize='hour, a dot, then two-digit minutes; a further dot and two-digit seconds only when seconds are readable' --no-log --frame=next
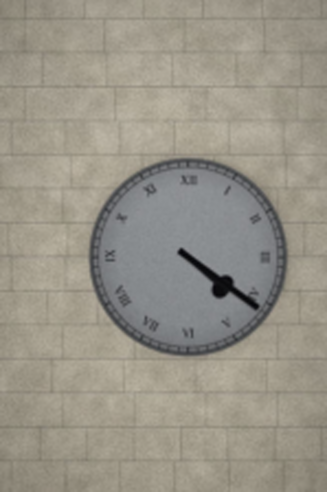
4.21
